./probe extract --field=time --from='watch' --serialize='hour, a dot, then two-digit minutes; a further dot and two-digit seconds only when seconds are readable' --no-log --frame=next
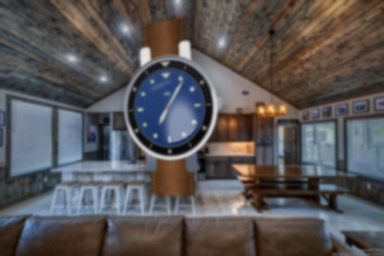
7.06
